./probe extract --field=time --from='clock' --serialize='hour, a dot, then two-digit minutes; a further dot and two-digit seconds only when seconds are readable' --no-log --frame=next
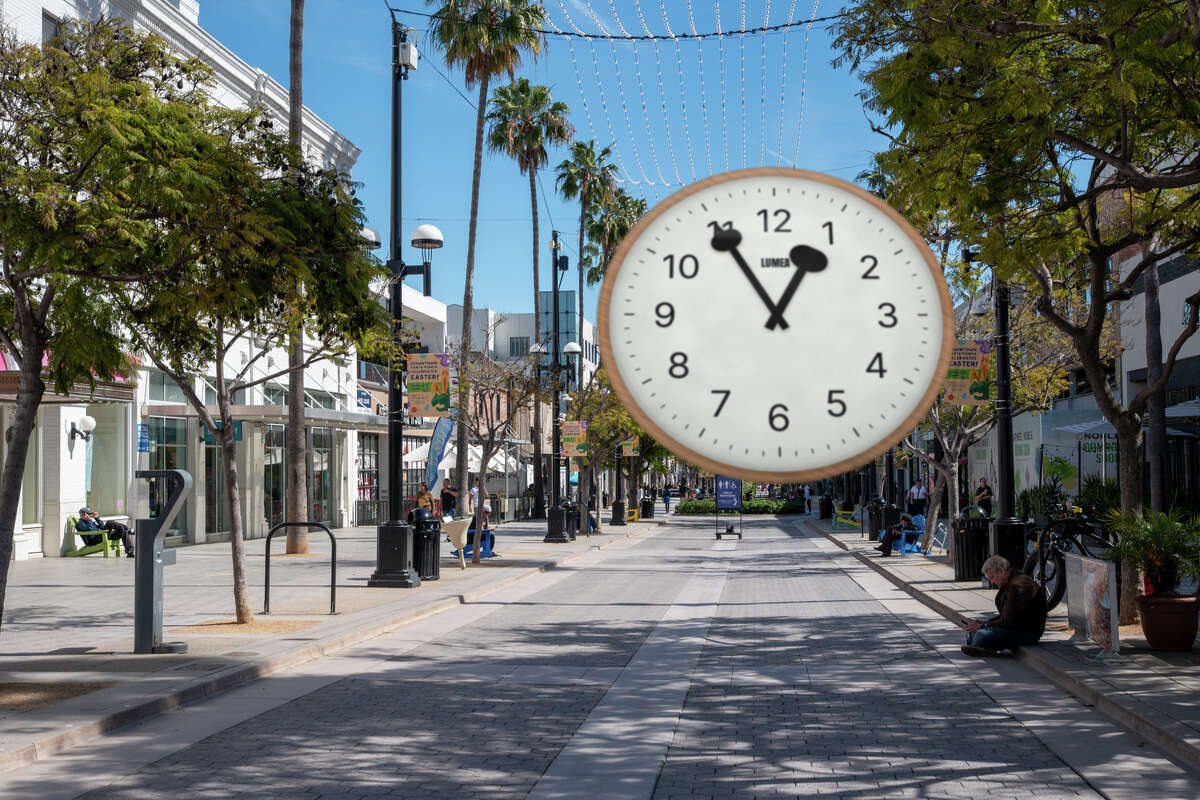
12.55
